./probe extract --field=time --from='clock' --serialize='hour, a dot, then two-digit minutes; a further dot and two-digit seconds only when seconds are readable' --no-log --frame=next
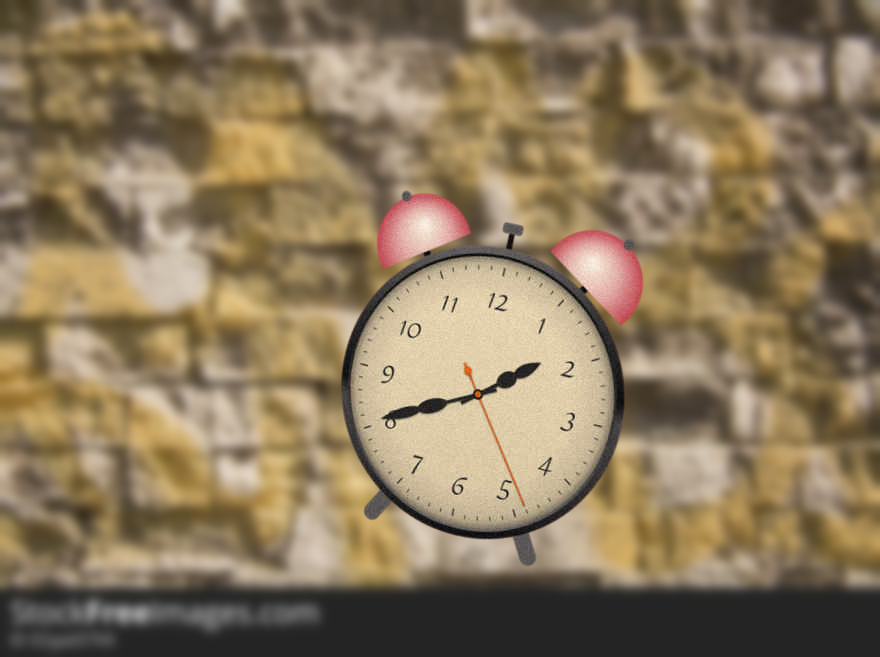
1.40.24
